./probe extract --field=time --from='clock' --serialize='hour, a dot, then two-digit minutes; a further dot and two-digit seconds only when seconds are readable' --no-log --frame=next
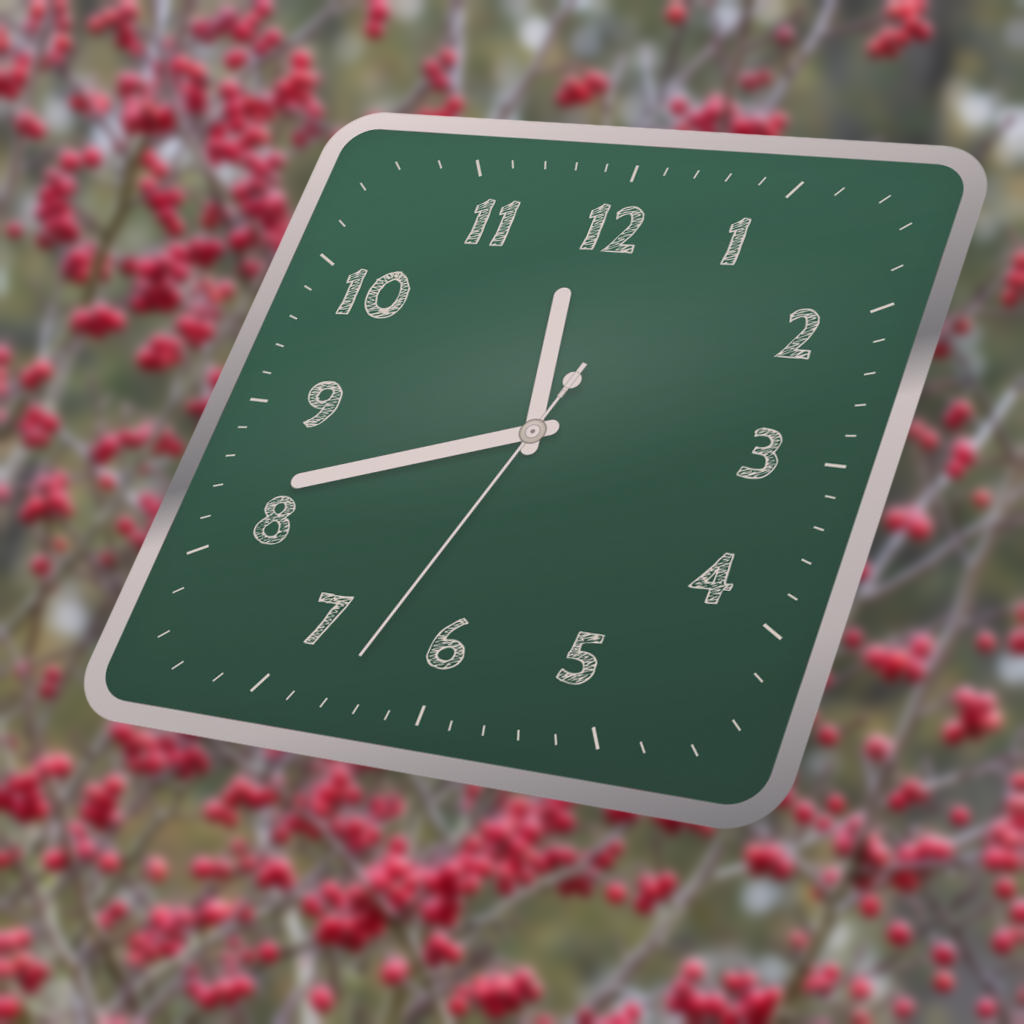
11.41.33
